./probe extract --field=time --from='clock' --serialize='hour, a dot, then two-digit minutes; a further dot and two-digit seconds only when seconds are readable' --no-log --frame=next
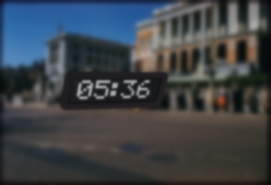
5.36
